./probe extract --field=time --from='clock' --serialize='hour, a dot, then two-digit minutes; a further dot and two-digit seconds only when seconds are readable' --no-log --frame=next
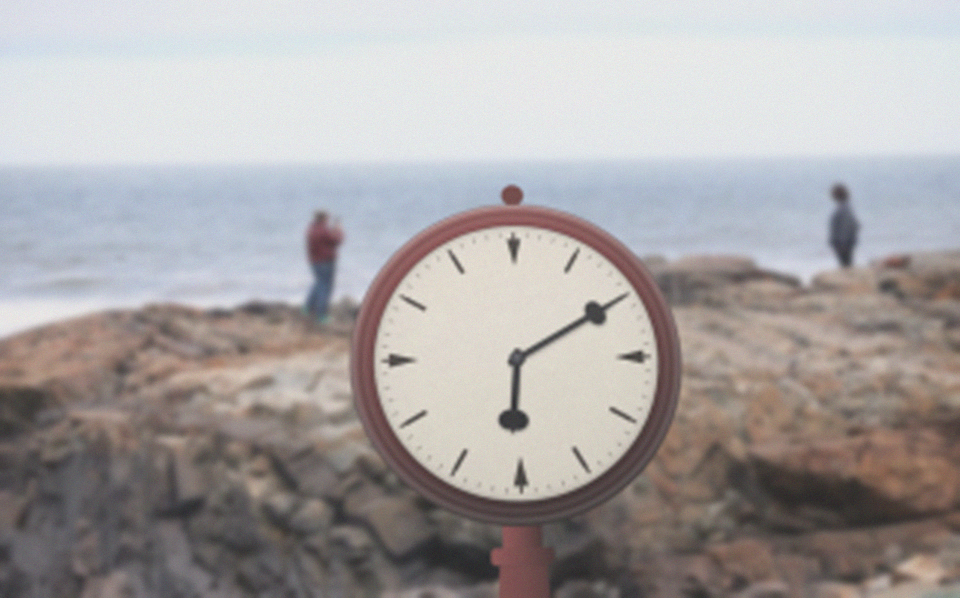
6.10
